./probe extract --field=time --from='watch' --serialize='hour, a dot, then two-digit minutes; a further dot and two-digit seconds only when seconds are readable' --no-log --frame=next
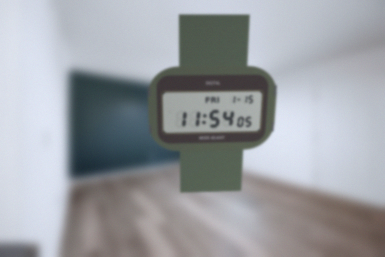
11.54
